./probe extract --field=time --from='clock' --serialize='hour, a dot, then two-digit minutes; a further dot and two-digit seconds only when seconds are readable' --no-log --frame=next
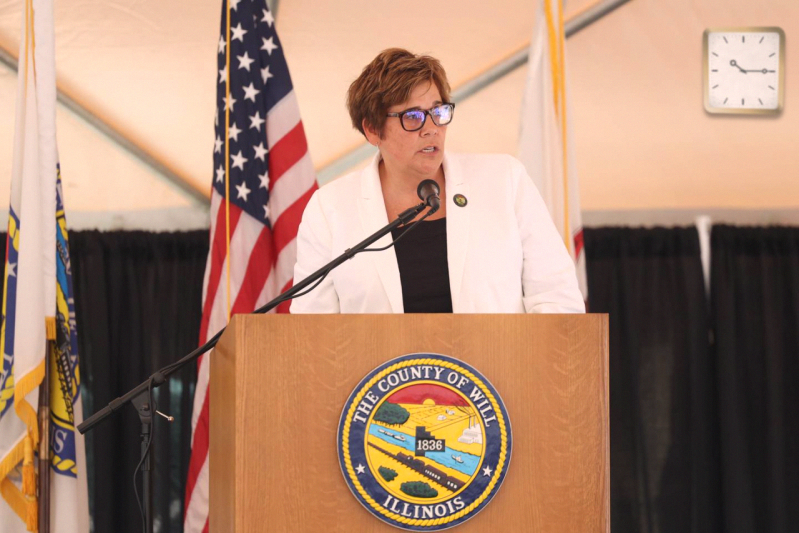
10.15
